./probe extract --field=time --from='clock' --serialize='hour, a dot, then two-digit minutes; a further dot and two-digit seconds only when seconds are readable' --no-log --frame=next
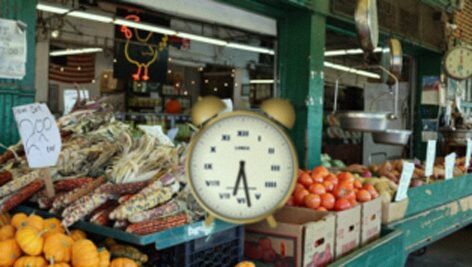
6.28
